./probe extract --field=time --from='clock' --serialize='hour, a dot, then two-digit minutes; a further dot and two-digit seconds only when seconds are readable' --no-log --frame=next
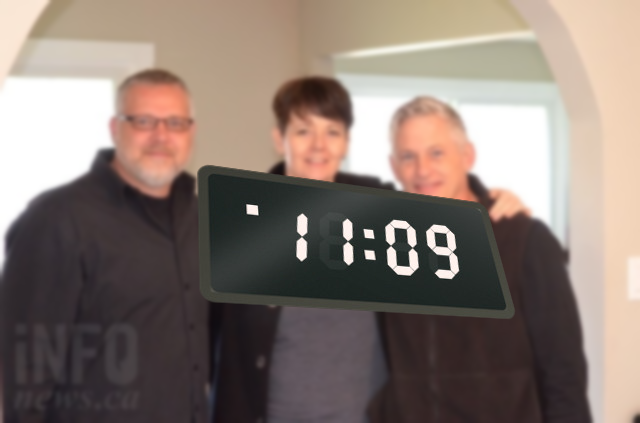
11.09
